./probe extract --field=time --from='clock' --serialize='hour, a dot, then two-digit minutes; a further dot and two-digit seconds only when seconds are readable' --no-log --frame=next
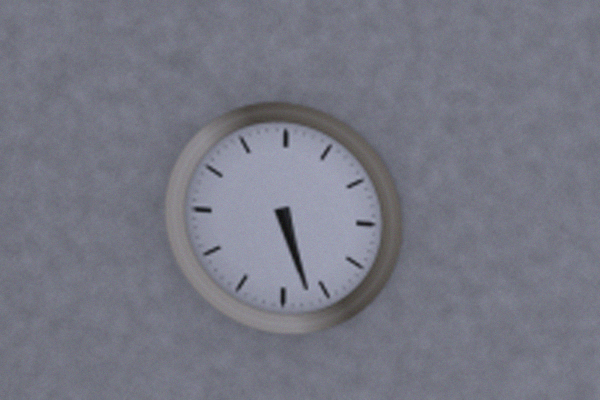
5.27
